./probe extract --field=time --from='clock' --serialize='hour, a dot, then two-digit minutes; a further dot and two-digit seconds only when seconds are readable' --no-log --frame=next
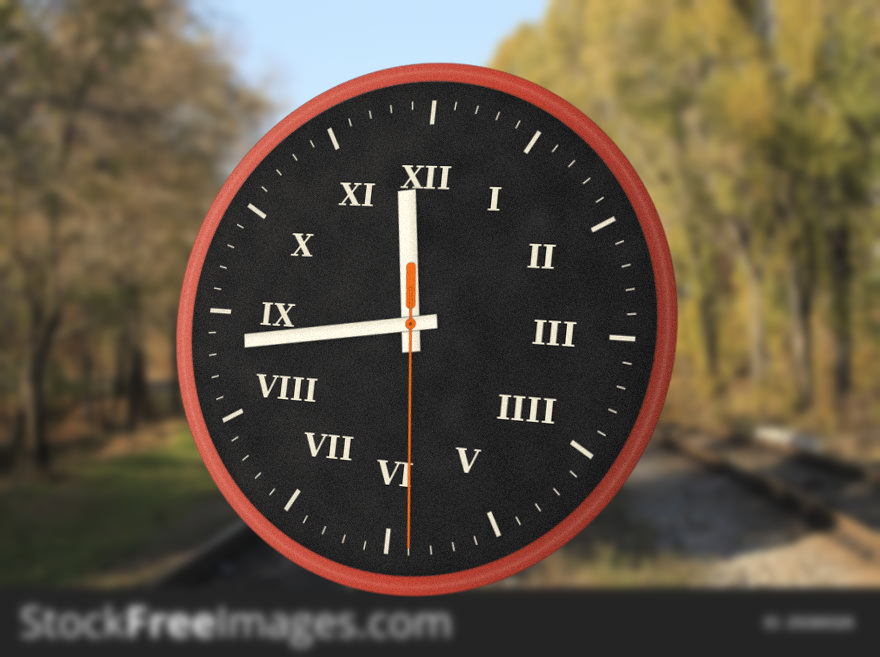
11.43.29
